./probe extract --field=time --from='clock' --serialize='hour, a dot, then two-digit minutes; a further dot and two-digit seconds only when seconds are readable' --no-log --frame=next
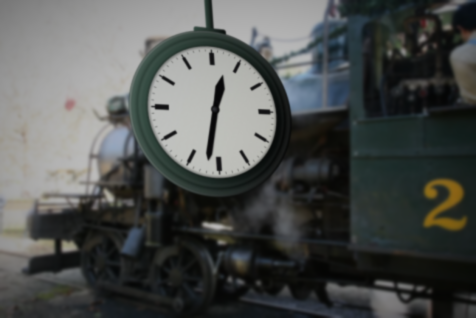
12.32
